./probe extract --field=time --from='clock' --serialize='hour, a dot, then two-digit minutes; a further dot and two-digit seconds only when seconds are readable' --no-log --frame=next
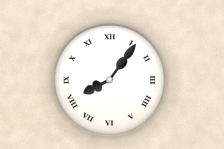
8.06
